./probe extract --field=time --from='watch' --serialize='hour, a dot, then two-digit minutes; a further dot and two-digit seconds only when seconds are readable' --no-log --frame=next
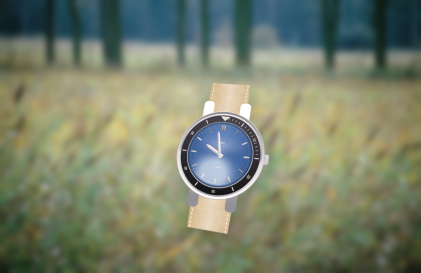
9.58
